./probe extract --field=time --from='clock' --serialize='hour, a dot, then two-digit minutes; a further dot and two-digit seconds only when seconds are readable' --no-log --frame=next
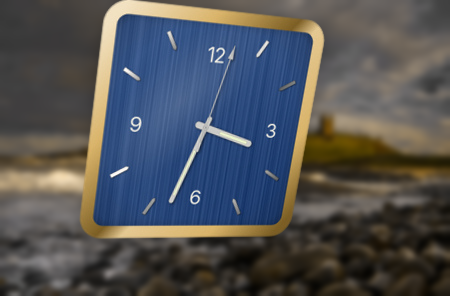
3.33.02
